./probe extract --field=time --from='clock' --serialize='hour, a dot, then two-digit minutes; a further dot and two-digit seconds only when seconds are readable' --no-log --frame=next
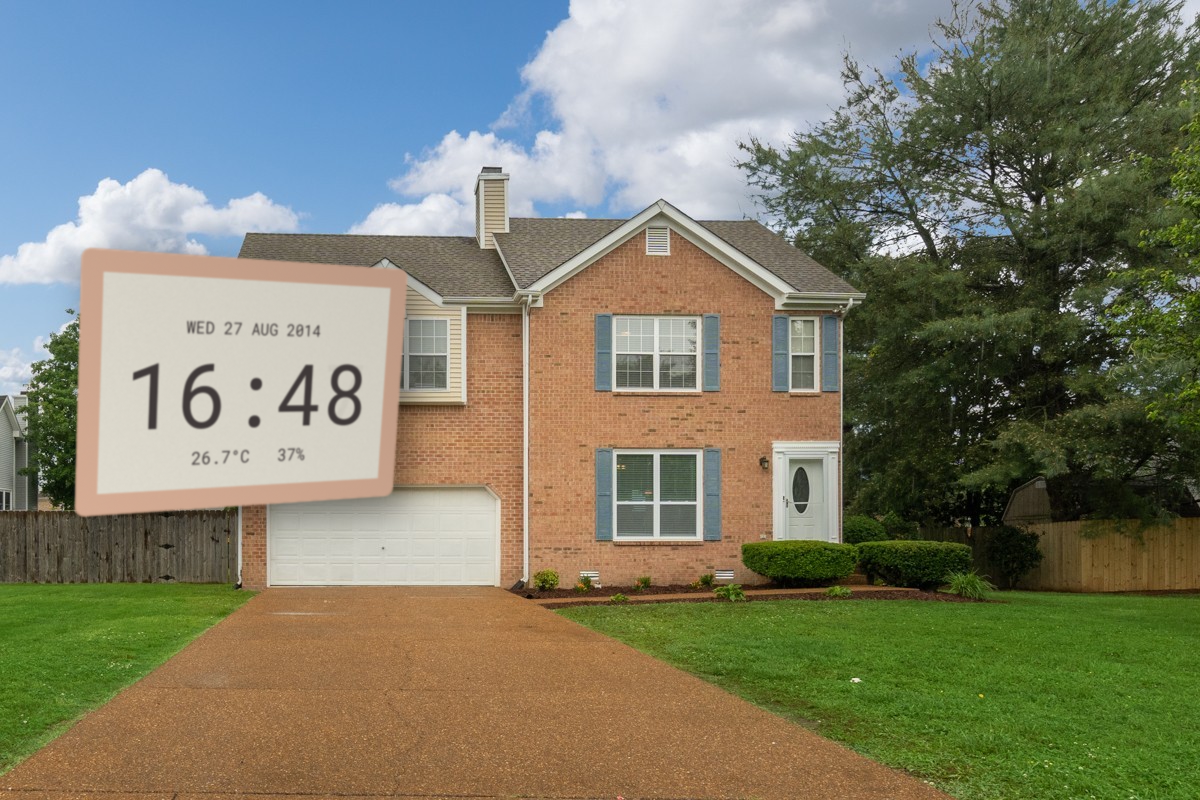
16.48
